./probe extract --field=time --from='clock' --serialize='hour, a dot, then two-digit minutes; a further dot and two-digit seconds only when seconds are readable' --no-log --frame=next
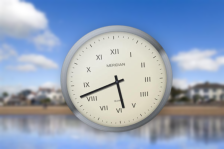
5.42
